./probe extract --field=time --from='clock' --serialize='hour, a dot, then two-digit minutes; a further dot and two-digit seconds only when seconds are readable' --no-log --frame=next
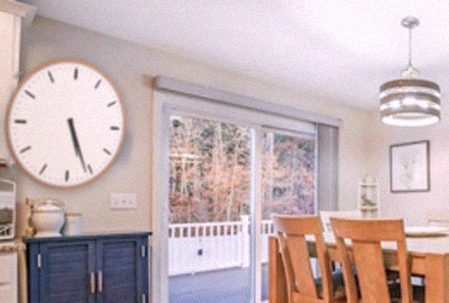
5.26
